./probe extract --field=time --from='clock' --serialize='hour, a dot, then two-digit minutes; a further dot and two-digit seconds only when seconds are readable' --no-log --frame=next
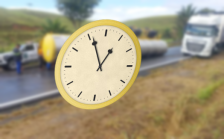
12.56
